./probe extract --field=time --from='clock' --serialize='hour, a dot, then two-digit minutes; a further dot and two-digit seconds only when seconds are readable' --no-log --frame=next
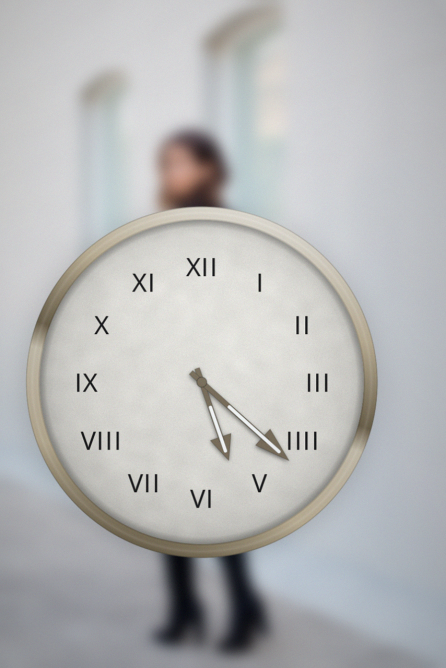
5.22
